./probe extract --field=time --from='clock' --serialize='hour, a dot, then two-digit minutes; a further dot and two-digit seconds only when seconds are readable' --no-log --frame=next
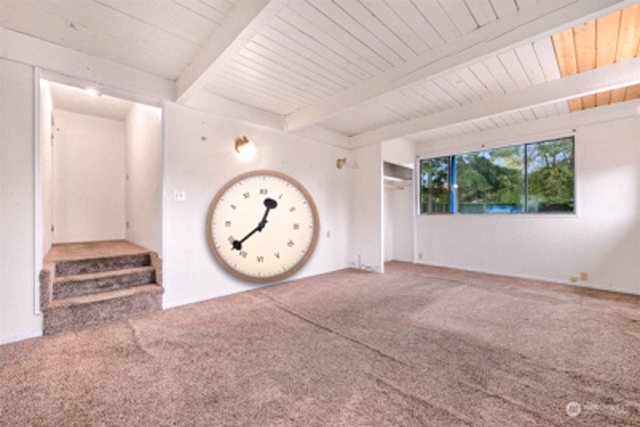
12.38
